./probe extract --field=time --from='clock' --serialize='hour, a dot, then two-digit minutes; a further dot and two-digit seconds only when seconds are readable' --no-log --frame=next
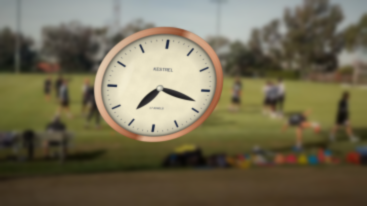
7.18
